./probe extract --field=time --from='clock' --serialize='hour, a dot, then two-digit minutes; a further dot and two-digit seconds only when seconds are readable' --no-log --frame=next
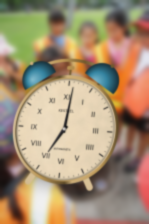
7.01
